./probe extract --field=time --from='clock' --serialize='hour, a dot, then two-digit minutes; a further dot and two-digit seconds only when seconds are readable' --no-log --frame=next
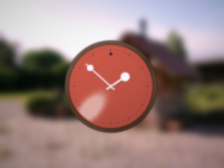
1.52
